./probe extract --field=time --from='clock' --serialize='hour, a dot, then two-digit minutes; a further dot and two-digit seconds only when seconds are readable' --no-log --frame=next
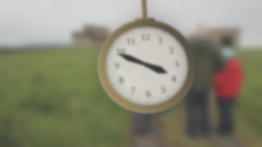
3.49
